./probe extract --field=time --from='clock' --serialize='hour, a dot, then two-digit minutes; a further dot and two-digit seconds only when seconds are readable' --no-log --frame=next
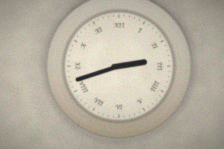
2.42
